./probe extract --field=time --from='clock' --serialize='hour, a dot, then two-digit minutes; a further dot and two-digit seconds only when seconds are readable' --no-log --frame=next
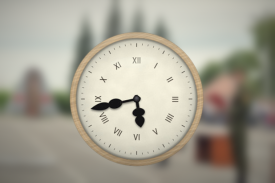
5.43
